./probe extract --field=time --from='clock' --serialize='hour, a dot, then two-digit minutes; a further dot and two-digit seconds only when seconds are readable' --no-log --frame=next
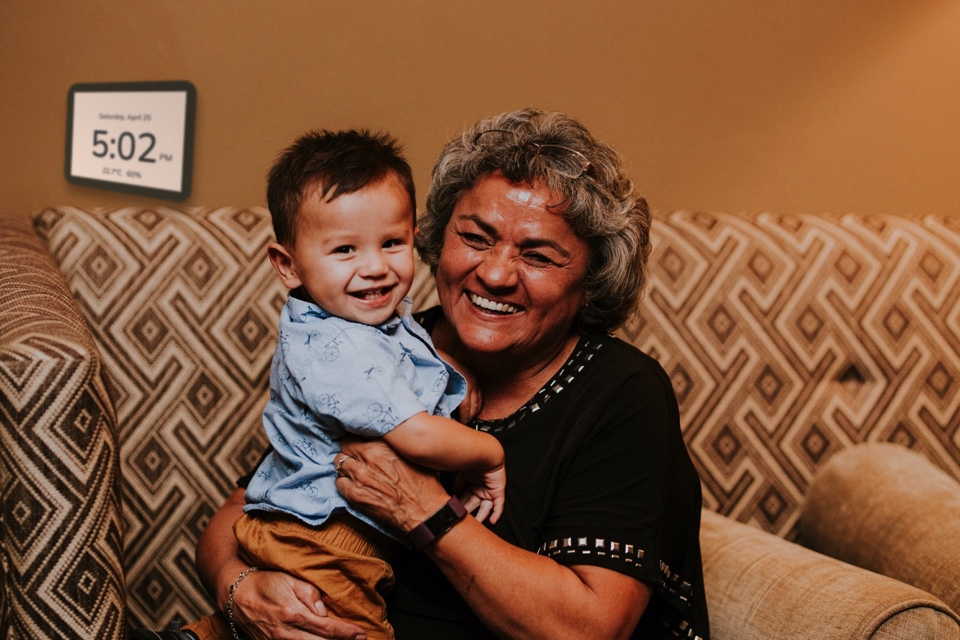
5.02
